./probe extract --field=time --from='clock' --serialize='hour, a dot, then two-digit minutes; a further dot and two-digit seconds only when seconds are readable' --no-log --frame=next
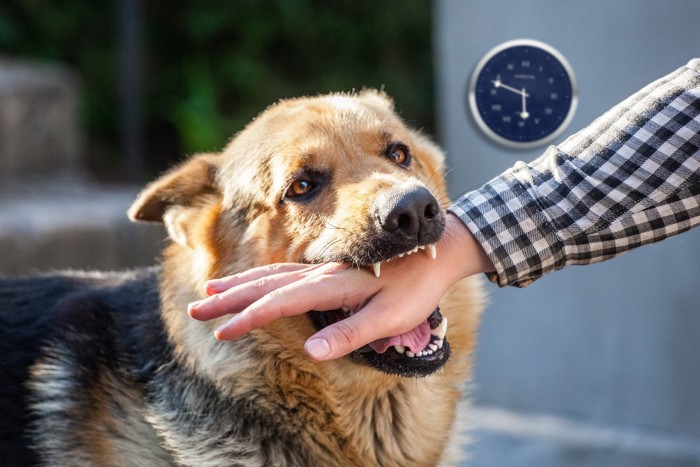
5.48
